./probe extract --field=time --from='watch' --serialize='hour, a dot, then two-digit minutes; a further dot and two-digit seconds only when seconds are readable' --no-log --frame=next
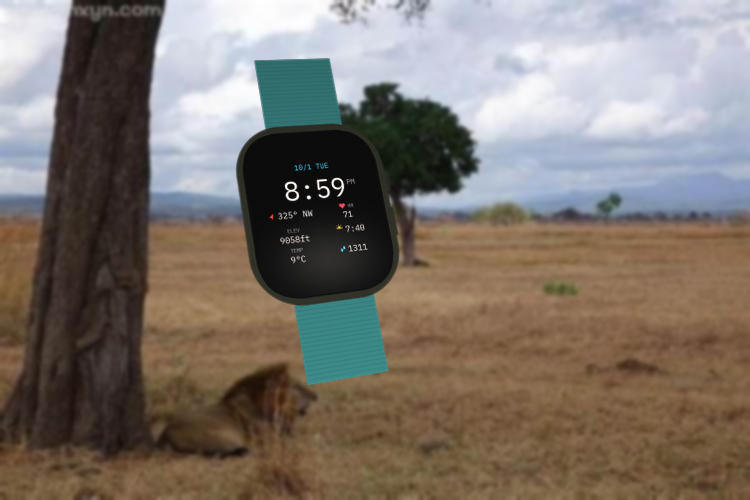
8.59
